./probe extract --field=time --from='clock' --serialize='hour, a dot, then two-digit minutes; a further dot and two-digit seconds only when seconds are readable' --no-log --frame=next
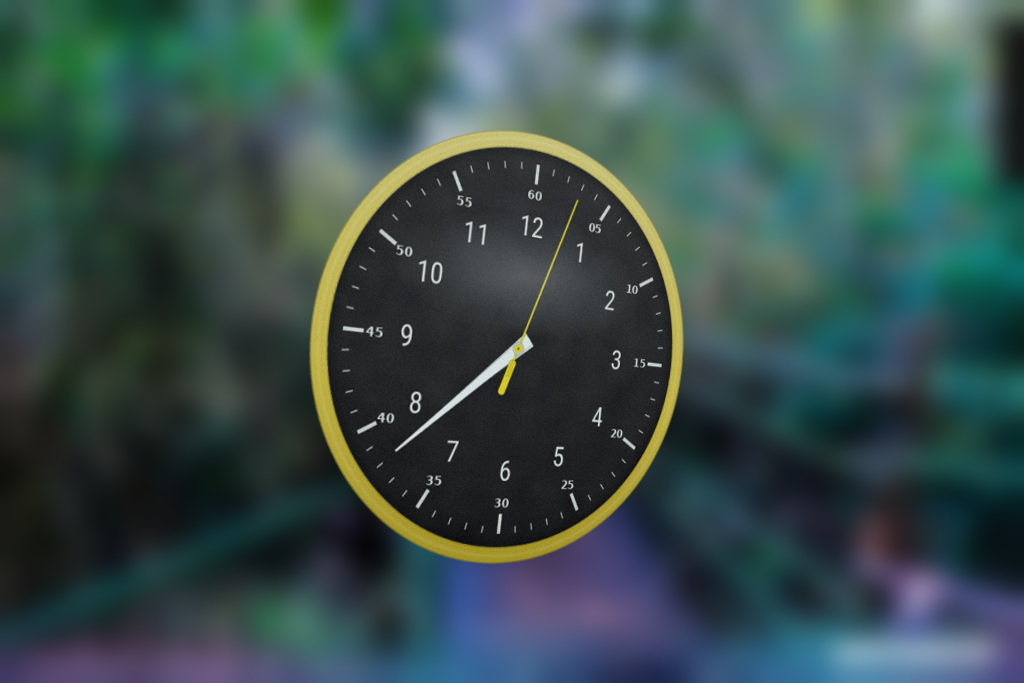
7.38.03
